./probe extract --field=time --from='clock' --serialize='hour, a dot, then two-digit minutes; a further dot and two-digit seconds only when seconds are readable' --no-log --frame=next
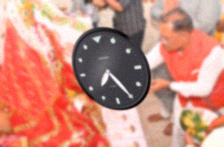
7.25
